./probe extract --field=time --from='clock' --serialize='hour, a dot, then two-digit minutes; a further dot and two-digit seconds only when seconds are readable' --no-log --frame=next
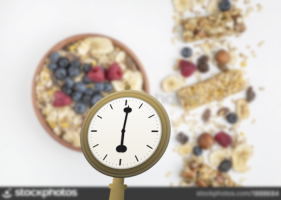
6.01
